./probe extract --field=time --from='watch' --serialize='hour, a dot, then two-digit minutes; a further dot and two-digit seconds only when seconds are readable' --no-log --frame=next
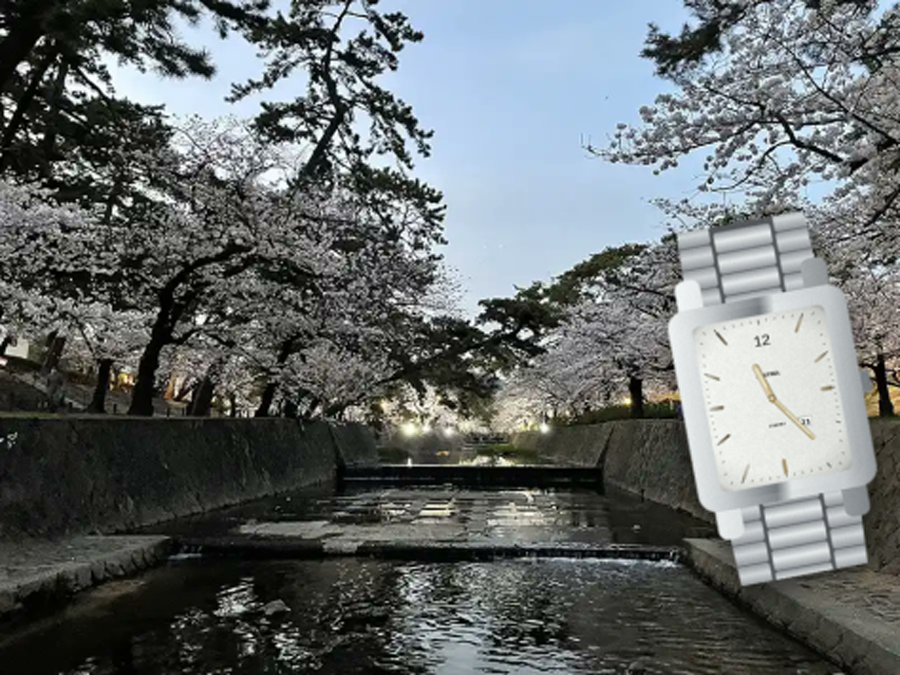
11.24
